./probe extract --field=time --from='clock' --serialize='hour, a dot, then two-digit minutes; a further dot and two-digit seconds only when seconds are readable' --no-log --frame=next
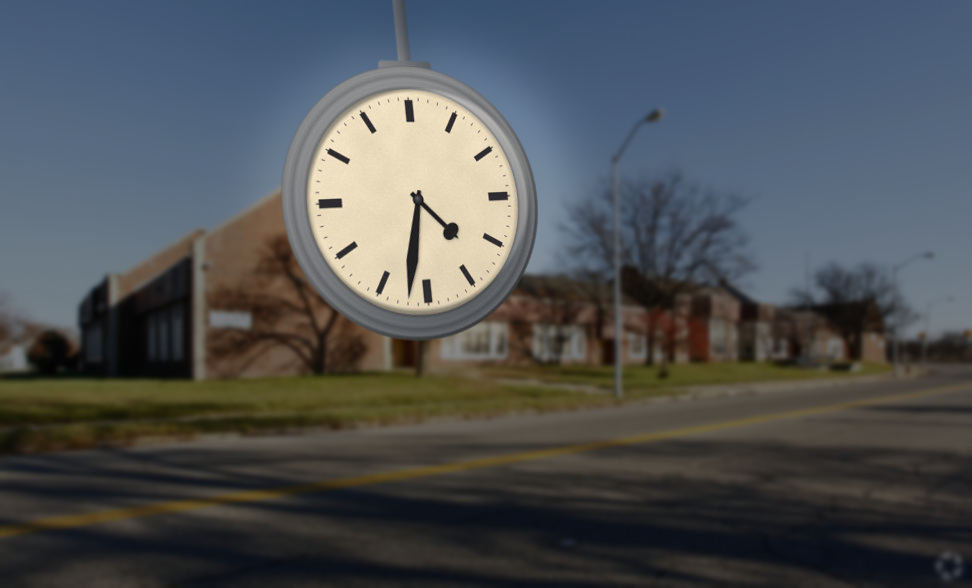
4.32
